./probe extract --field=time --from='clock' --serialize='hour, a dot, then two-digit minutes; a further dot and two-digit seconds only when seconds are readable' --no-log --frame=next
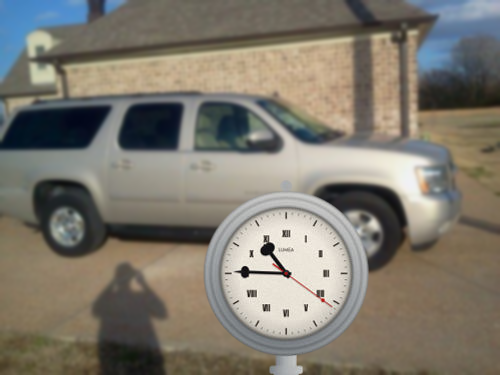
10.45.21
